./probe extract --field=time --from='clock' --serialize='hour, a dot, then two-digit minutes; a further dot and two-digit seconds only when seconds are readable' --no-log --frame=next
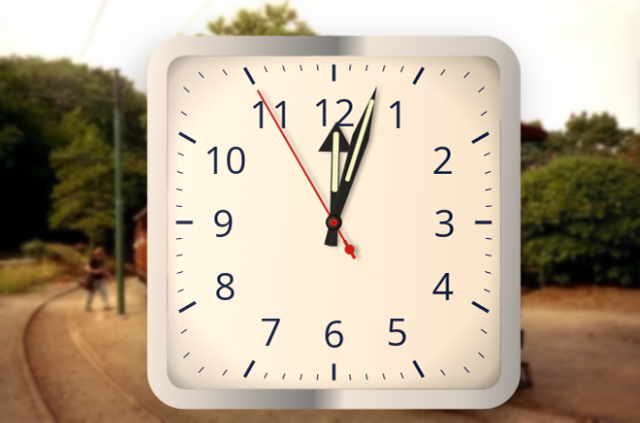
12.02.55
